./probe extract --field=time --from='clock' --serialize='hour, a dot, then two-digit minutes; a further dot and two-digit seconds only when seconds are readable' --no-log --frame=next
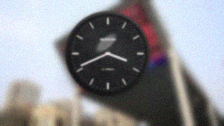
3.41
